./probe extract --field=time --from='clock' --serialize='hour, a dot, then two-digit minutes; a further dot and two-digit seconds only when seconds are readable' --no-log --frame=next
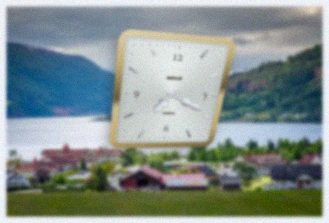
7.19
